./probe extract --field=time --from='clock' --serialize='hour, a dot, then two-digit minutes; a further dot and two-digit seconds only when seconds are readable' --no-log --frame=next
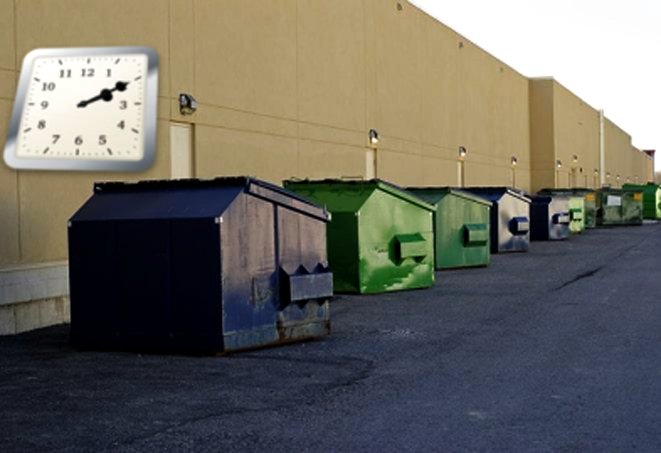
2.10
